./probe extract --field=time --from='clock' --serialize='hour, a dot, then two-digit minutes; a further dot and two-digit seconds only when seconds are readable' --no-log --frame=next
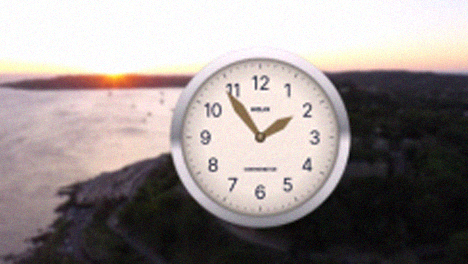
1.54
